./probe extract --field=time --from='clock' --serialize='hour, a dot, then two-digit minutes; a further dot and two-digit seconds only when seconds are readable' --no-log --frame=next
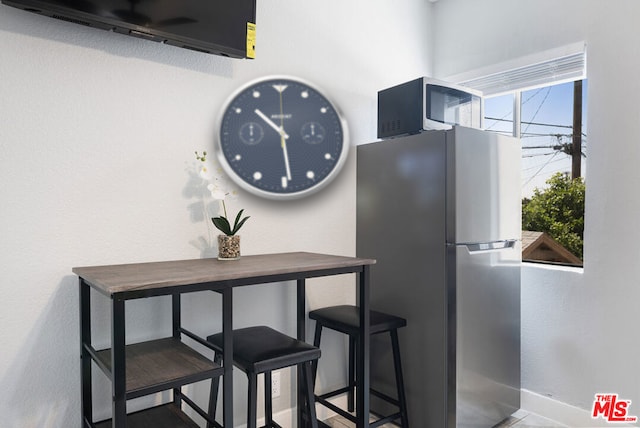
10.29
